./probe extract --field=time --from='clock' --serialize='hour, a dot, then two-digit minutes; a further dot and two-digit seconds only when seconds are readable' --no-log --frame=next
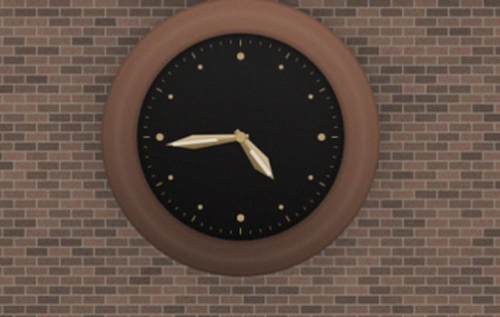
4.44
